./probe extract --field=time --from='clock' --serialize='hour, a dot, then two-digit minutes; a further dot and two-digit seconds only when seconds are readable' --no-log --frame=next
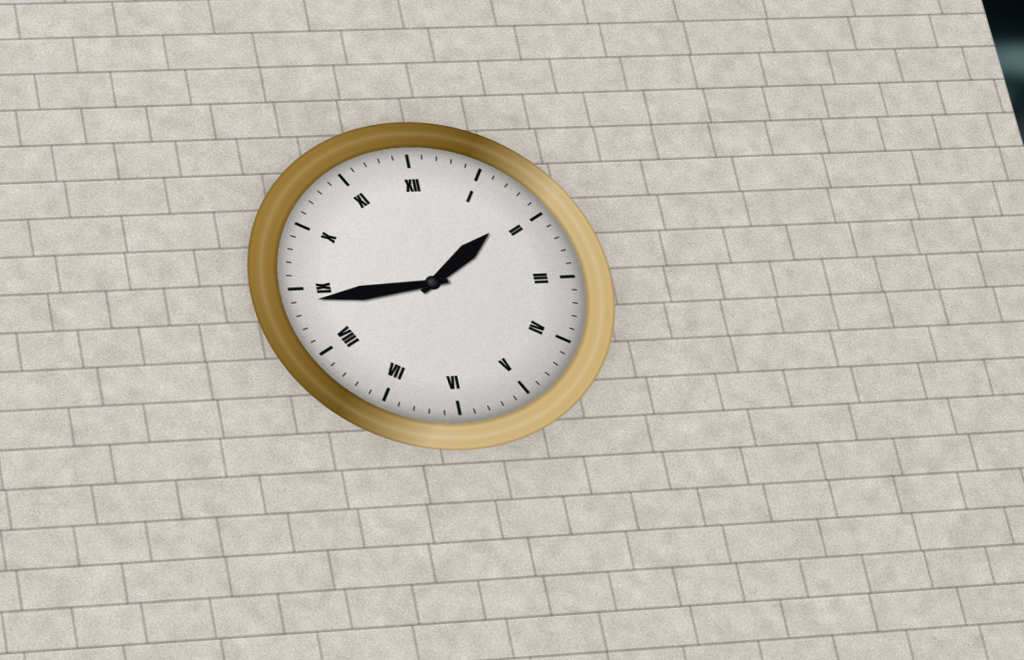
1.44
